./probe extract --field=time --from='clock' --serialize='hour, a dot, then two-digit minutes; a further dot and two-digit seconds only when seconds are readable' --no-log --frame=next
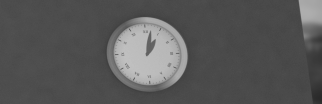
1.02
